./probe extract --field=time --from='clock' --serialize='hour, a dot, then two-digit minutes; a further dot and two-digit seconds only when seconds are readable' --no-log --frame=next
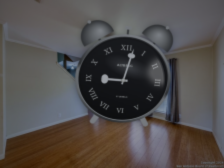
9.02
